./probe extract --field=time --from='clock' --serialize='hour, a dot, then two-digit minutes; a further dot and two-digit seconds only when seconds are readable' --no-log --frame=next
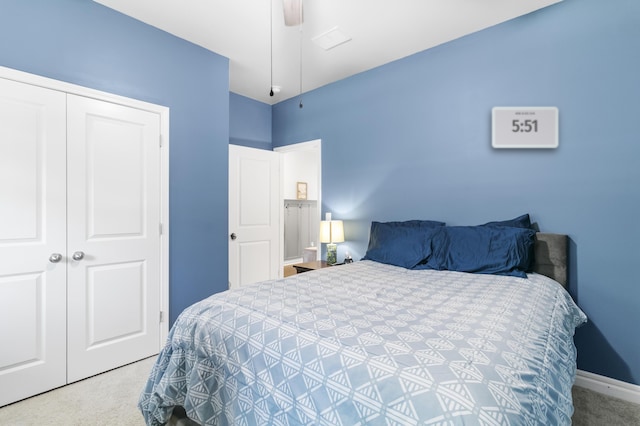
5.51
